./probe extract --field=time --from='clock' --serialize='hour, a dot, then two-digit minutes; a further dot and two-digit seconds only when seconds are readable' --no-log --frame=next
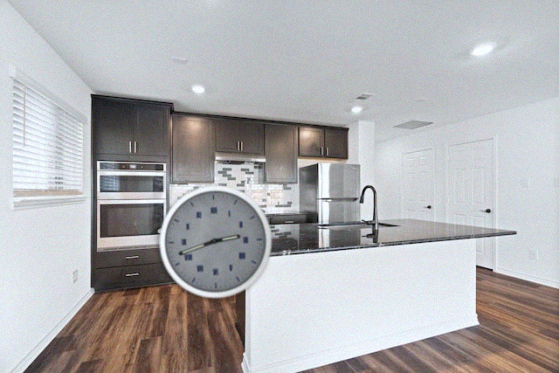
2.42
